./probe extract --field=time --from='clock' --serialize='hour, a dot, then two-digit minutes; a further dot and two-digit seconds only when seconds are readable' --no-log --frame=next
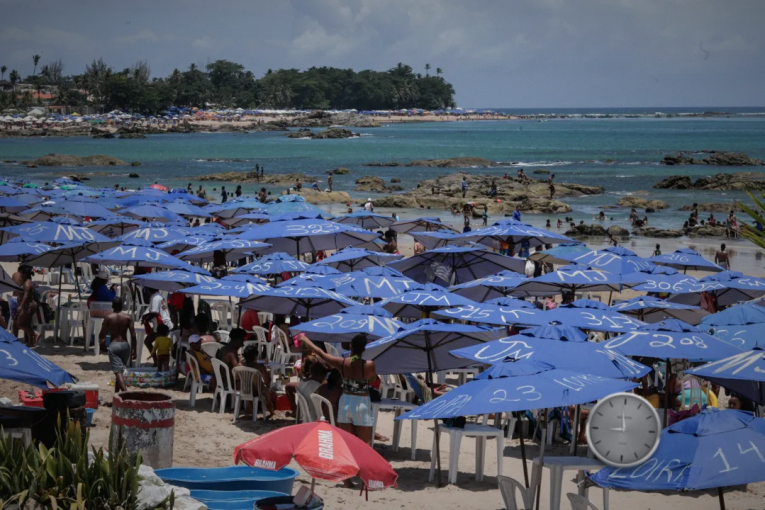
8.59
